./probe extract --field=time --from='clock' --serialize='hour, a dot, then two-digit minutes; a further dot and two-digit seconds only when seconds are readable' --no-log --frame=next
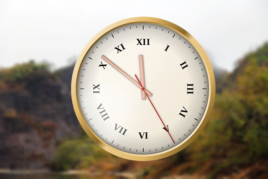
11.51.25
